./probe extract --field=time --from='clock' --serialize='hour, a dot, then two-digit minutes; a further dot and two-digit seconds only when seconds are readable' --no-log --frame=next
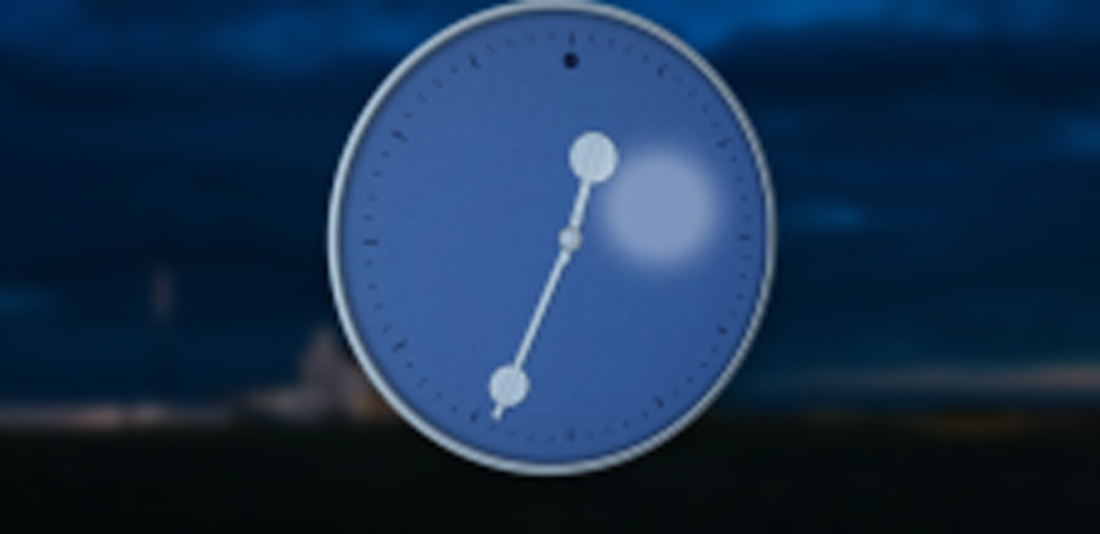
12.34
